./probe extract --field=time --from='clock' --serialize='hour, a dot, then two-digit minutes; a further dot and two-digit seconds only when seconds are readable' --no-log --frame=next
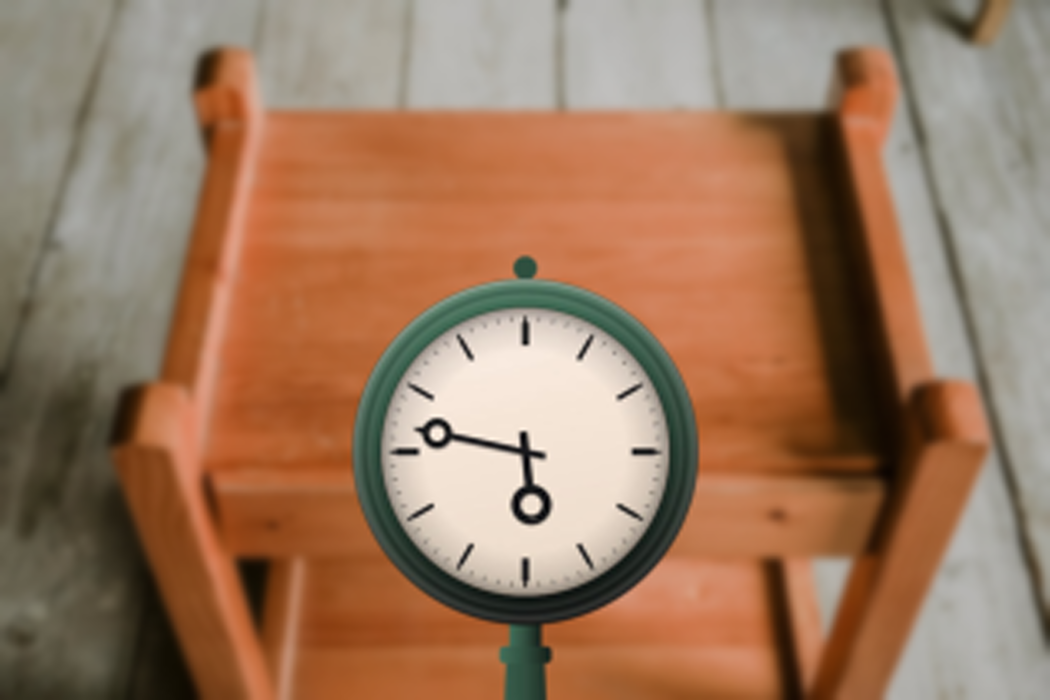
5.47
